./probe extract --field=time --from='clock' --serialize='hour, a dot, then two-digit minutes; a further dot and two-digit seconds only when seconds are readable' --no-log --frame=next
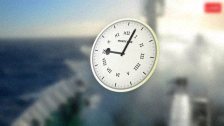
9.03
